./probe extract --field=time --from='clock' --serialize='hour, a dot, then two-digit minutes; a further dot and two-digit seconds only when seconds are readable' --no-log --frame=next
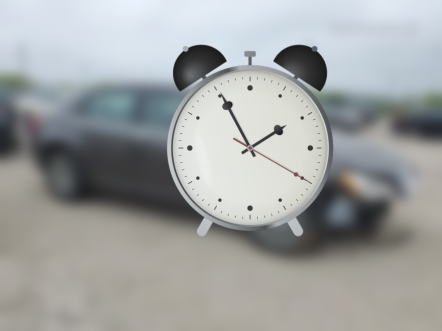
1.55.20
